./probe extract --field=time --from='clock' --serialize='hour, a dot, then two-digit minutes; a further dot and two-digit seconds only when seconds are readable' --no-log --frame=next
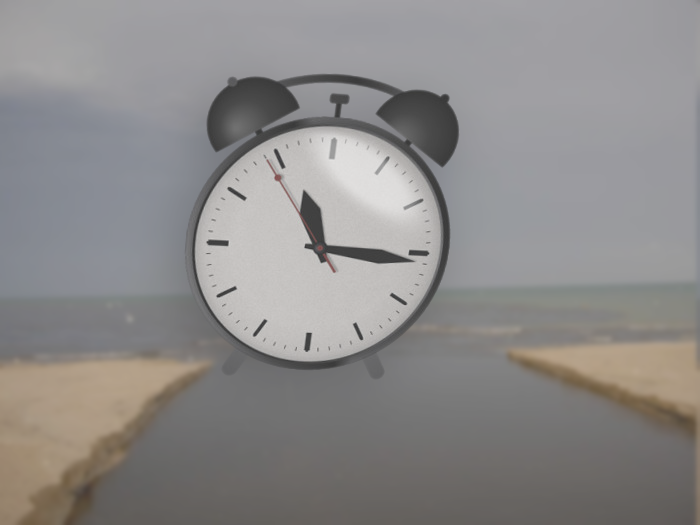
11.15.54
